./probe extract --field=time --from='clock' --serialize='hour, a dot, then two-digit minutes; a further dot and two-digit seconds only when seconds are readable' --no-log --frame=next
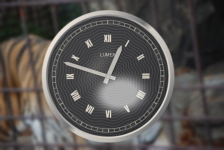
12.48
